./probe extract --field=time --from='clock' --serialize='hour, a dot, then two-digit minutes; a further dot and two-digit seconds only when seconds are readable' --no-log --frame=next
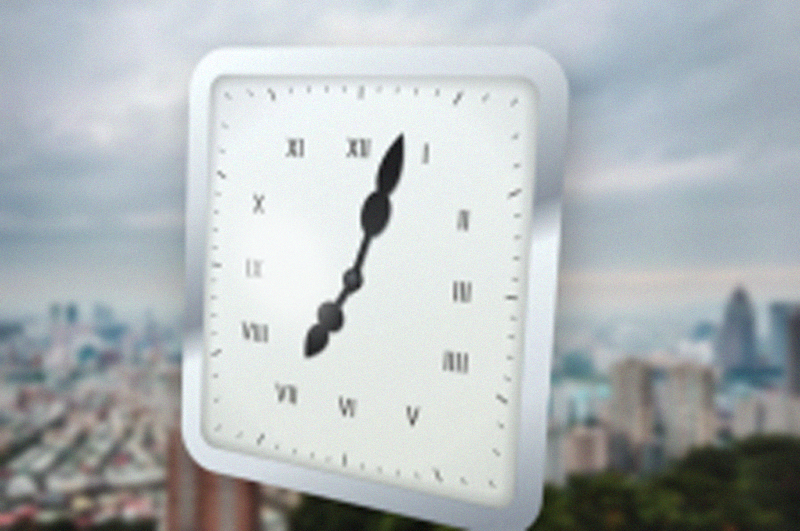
7.03
